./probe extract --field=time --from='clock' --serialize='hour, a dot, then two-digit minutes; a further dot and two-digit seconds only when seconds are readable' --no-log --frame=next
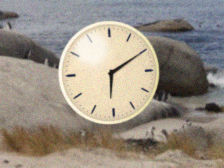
6.10
